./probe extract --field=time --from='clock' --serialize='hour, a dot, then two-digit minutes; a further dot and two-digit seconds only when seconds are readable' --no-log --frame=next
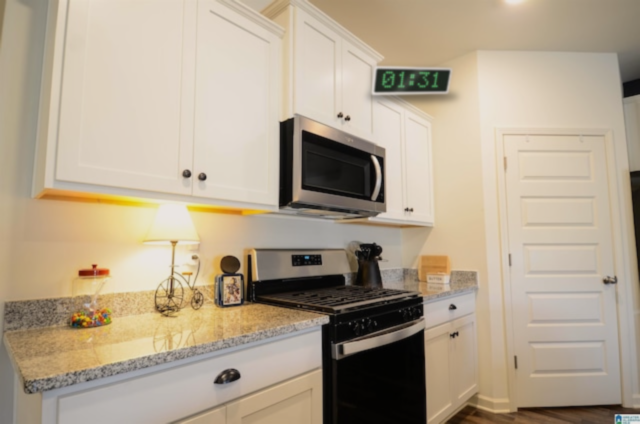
1.31
